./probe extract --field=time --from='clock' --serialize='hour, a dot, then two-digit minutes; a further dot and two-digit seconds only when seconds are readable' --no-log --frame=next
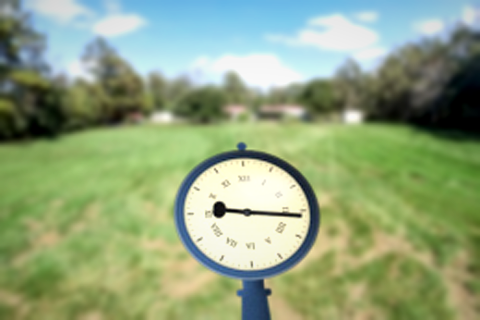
9.16
